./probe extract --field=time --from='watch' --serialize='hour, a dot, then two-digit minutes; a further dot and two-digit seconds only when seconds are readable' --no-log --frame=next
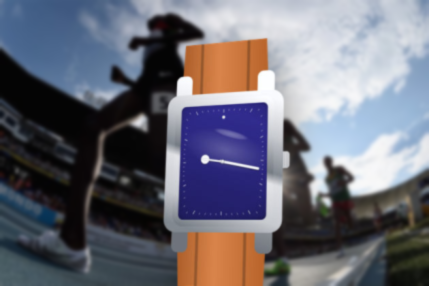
9.17
